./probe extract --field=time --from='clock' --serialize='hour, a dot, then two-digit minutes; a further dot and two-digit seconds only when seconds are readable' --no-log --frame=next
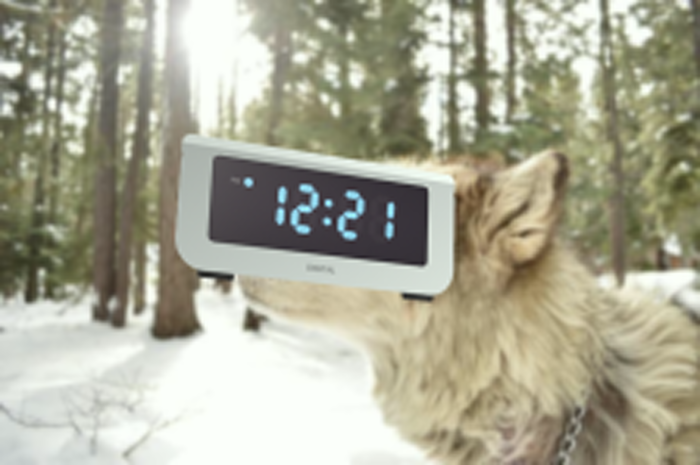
12.21
